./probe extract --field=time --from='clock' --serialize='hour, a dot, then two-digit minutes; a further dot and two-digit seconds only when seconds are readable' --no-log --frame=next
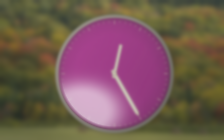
12.25
